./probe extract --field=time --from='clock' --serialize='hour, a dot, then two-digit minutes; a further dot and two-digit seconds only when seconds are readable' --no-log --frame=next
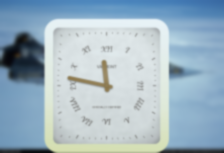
11.47
